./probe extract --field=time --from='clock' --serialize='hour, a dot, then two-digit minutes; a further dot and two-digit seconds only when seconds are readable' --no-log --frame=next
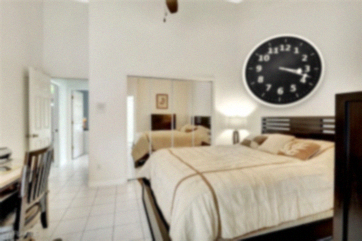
3.18
